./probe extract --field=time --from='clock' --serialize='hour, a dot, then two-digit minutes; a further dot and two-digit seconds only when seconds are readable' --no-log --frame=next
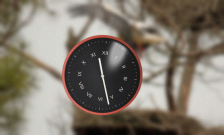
11.27
